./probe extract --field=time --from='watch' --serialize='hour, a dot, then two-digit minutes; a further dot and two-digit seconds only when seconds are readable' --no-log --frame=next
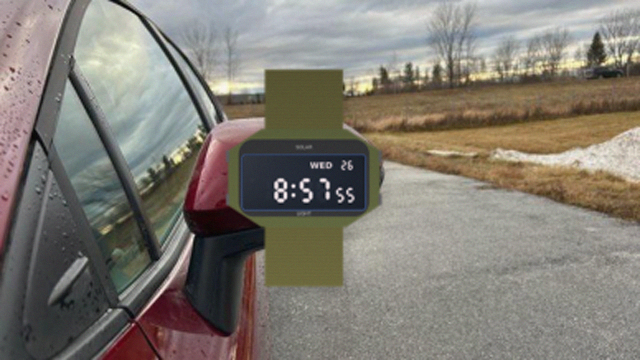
8.57.55
